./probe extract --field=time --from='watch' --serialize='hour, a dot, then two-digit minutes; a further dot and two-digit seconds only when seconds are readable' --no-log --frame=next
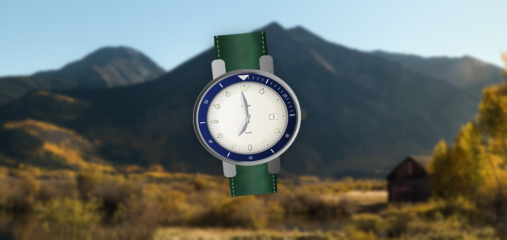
6.59
